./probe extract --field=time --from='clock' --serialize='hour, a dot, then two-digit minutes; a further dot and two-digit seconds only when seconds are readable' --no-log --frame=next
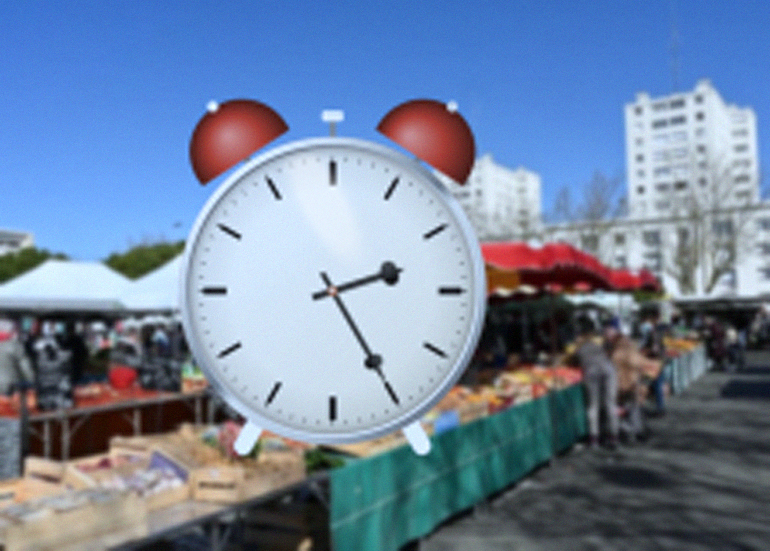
2.25
